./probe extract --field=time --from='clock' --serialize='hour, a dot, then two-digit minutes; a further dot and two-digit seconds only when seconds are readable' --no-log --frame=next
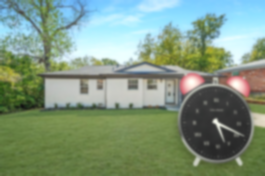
5.19
